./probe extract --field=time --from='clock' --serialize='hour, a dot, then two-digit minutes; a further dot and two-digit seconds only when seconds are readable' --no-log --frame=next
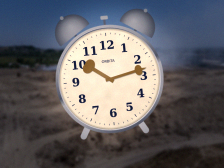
10.13
